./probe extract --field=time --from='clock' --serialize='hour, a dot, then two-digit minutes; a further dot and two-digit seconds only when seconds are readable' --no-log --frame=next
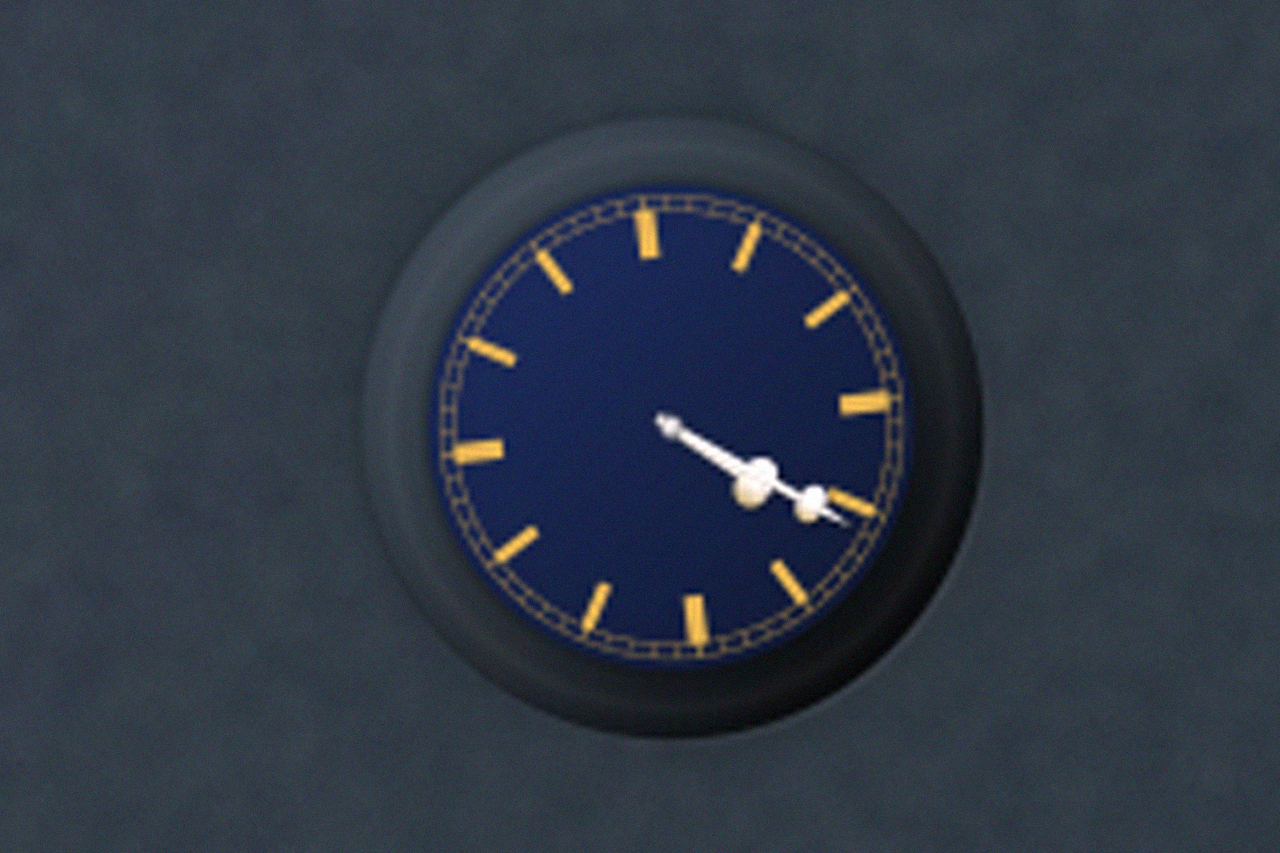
4.21
